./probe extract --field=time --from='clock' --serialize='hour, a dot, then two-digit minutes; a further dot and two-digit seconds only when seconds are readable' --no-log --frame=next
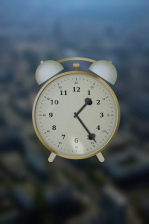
1.24
